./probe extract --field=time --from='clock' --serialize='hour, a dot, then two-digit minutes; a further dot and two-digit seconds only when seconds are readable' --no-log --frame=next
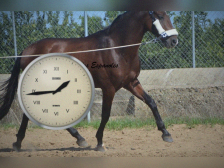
1.44
